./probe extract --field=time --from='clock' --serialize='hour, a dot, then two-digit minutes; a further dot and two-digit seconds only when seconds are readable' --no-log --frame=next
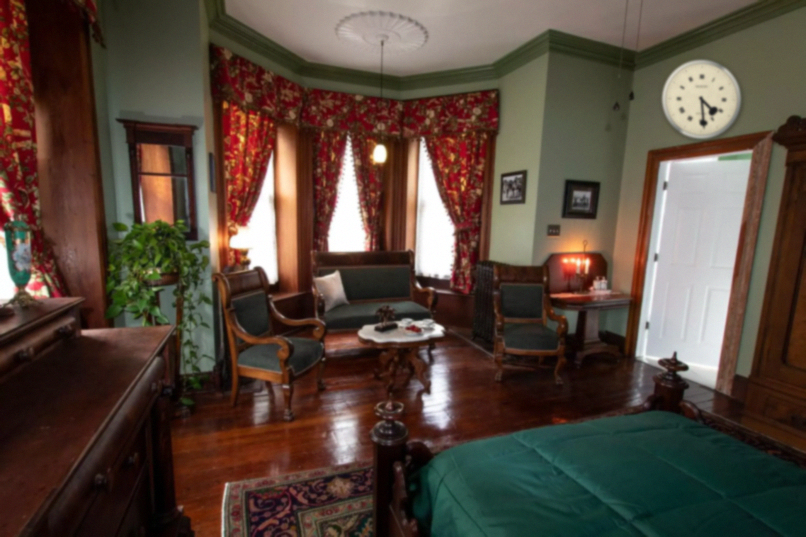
4.29
